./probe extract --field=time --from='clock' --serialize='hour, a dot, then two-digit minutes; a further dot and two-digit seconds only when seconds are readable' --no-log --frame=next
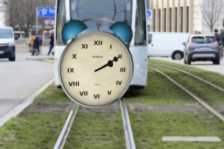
2.10
